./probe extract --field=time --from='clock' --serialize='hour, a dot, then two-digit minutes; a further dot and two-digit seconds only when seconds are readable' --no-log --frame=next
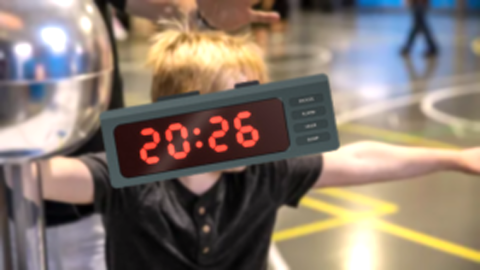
20.26
